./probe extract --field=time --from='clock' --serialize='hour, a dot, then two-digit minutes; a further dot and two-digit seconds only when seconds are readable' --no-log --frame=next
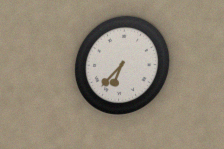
6.37
